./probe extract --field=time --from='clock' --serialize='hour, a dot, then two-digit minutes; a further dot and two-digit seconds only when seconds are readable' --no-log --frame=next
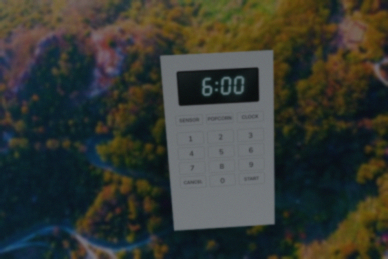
6.00
